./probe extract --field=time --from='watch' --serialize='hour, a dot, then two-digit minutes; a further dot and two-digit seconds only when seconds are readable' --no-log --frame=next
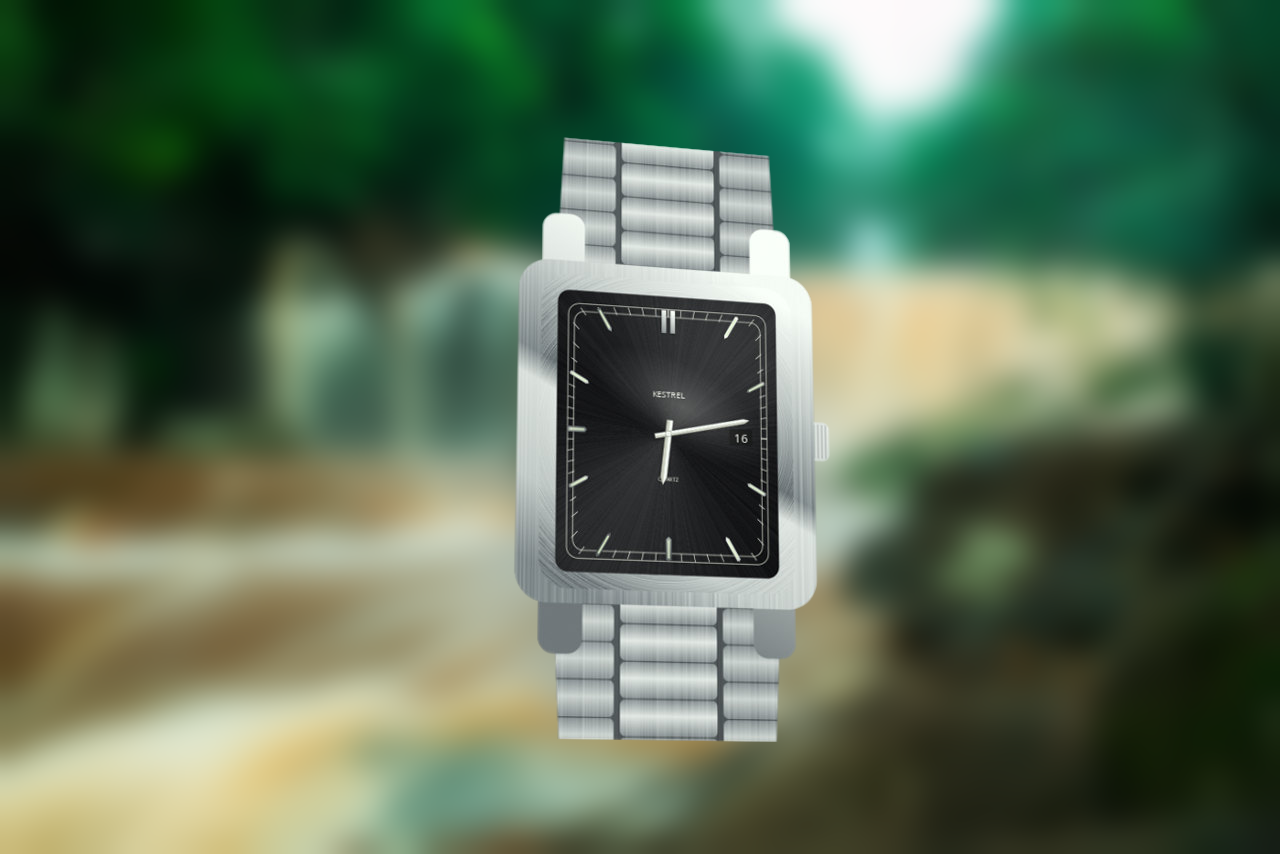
6.13
